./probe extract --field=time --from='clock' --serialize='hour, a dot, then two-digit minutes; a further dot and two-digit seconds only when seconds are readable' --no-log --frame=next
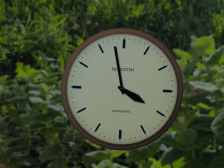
3.58
